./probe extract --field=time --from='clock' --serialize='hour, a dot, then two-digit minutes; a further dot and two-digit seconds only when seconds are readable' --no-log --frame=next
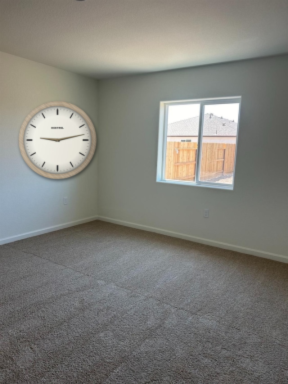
9.13
